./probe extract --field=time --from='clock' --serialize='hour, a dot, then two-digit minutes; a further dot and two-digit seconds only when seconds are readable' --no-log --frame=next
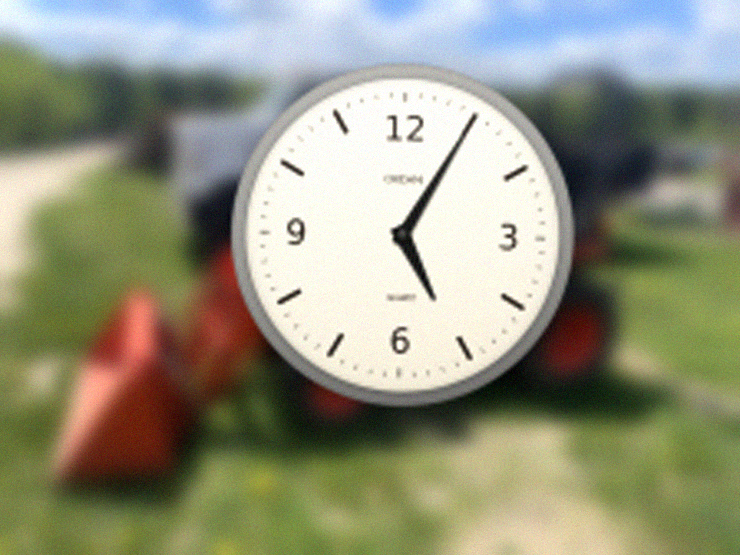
5.05
